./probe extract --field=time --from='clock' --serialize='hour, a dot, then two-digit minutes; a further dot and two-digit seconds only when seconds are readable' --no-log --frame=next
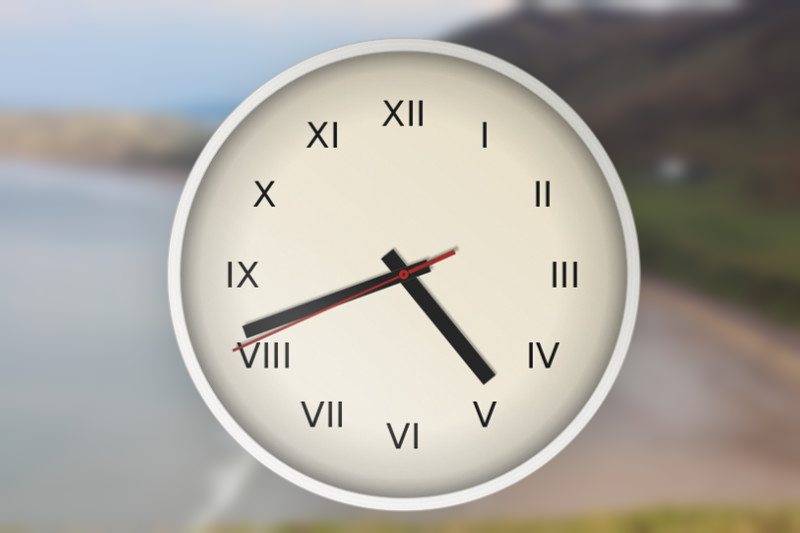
4.41.41
